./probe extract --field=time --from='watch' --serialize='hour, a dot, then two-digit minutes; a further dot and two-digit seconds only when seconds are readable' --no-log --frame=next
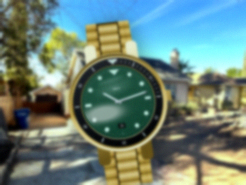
10.13
